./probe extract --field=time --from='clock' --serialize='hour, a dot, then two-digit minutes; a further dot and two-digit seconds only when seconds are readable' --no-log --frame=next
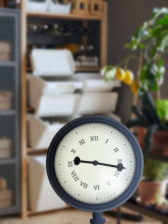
9.17
